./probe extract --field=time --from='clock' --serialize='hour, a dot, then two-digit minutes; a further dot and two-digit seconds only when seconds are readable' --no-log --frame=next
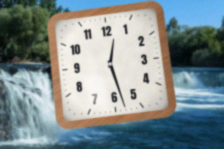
12.28
